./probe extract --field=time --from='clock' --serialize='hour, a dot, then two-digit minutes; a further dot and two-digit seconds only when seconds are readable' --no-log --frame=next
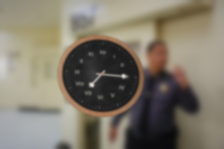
7.15
